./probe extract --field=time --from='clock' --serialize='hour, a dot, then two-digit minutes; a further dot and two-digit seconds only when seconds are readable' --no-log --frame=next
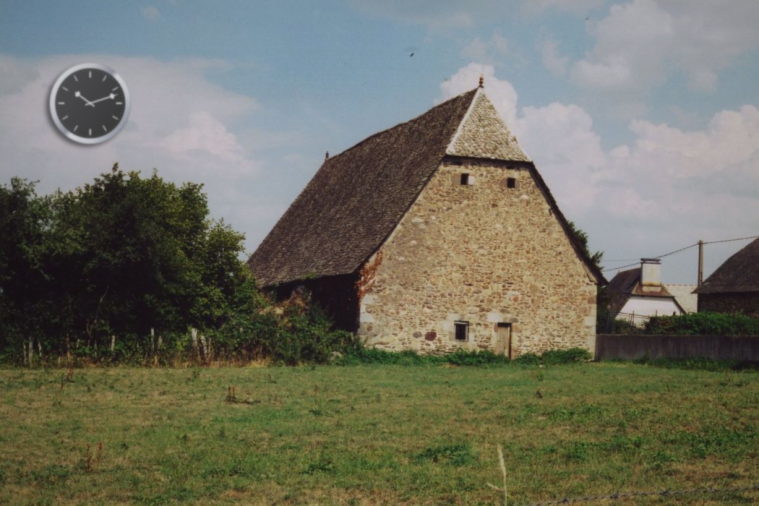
10.12
